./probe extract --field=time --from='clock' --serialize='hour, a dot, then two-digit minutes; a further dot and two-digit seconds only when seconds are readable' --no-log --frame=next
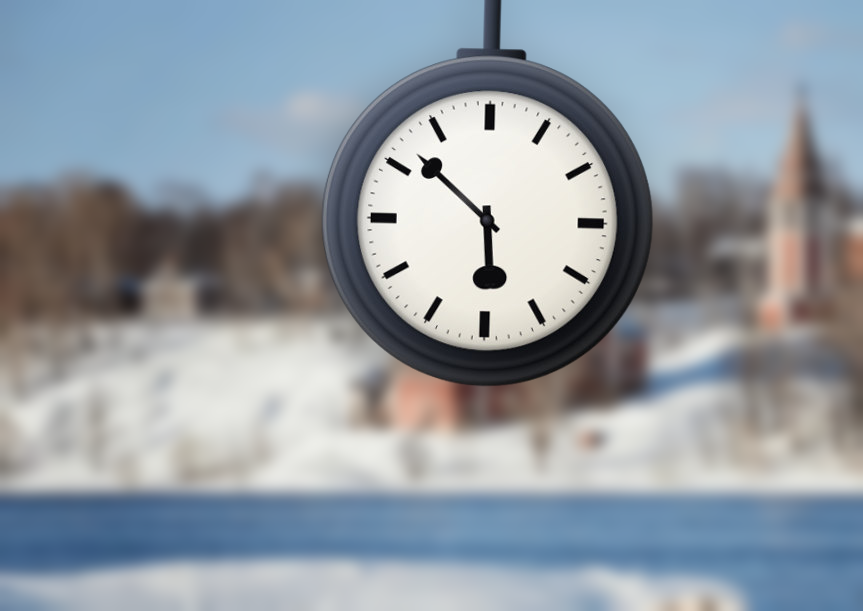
5.52
